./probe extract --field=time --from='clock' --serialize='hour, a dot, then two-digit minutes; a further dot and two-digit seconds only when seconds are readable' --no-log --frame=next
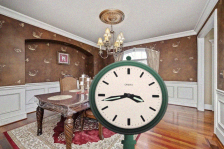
3.43
